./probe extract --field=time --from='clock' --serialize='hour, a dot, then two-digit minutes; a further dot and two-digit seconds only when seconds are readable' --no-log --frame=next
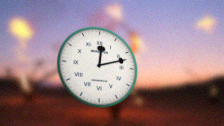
12.12
